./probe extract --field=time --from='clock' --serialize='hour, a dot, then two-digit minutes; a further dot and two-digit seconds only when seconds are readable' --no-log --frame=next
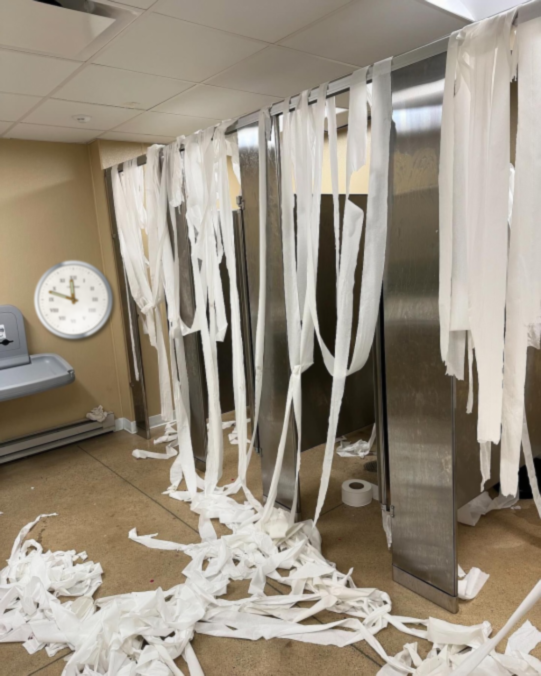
11.48
